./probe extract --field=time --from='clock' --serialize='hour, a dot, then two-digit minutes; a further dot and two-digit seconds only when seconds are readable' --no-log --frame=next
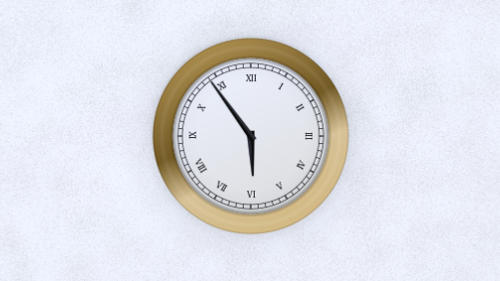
5.54
